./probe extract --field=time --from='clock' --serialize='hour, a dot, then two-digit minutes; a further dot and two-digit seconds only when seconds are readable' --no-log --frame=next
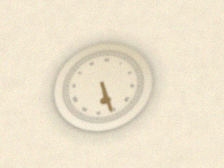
5.26
